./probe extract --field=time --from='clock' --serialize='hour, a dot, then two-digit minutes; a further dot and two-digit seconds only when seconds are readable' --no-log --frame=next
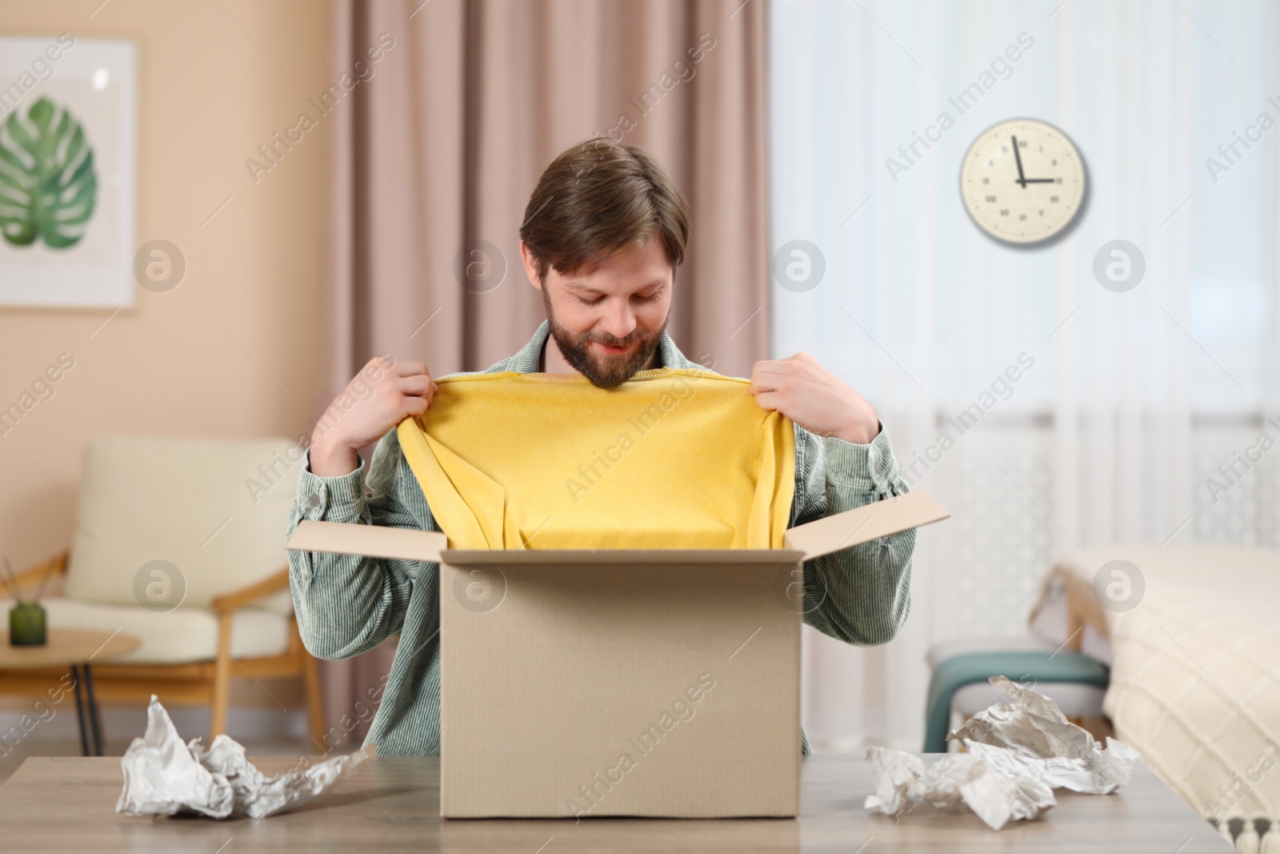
2.58
